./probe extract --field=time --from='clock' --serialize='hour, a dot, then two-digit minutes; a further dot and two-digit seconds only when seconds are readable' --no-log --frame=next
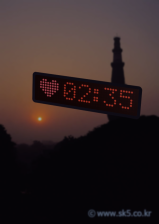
2.35
